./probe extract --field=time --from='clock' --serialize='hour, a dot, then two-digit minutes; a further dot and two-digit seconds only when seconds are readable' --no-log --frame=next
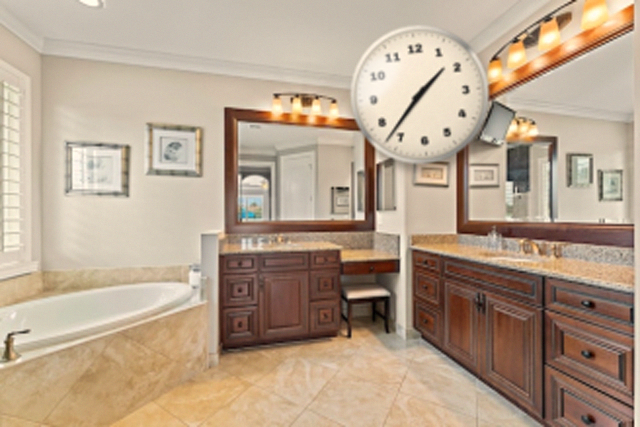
1.37
